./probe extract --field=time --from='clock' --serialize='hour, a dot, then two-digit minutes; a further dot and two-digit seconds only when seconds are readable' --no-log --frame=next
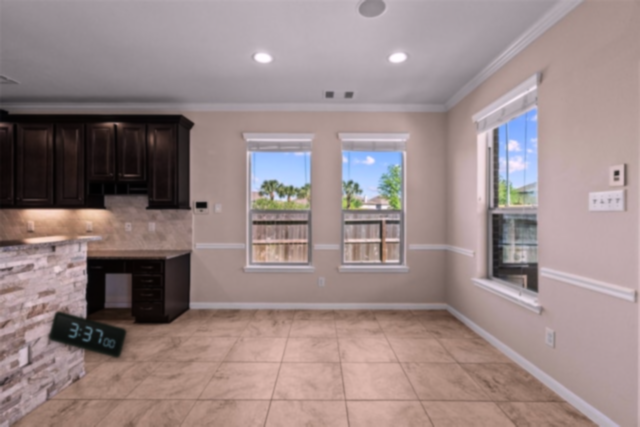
3.37
